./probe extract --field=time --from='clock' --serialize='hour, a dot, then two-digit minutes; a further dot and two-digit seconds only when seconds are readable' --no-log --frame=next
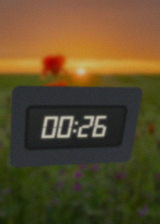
0.26
